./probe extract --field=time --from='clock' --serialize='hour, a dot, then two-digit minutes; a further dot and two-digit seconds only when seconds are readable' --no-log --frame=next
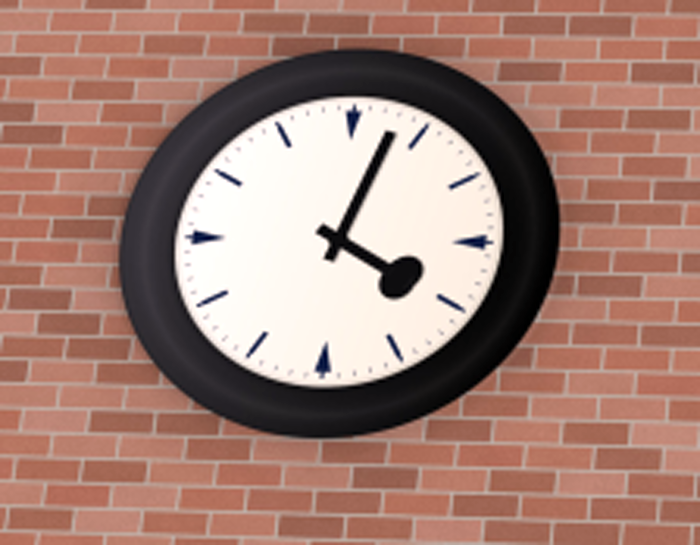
4.03
